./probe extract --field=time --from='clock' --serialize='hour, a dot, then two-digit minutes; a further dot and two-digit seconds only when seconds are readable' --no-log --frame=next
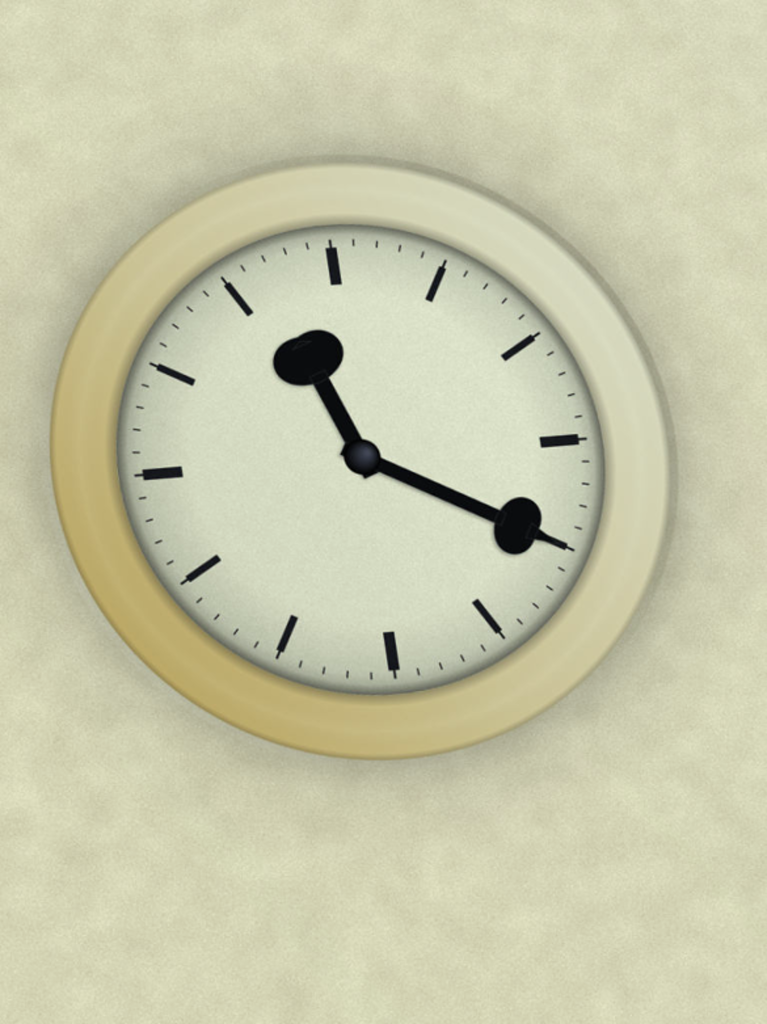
11.20
